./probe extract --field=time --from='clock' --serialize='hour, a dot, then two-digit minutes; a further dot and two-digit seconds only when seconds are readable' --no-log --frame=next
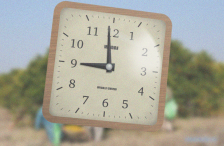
8.59
